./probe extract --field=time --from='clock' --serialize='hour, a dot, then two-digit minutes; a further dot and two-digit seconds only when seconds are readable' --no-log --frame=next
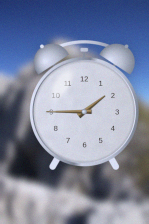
1.45
